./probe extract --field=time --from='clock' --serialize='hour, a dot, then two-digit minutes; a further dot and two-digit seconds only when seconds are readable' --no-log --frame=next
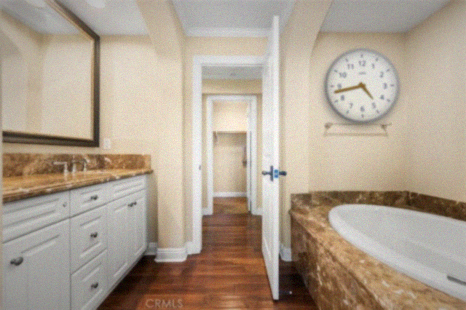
4.43
